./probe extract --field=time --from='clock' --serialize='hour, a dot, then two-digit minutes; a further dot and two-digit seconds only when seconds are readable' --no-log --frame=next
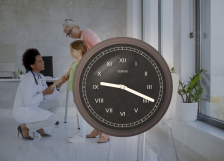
9.19
